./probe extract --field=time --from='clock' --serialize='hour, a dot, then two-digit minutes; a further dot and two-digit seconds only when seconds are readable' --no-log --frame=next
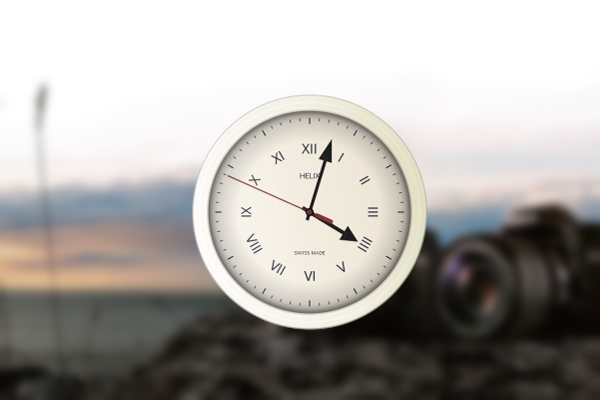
4.02.49
